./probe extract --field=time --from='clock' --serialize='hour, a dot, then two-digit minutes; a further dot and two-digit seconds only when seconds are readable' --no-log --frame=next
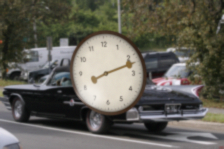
8.12
